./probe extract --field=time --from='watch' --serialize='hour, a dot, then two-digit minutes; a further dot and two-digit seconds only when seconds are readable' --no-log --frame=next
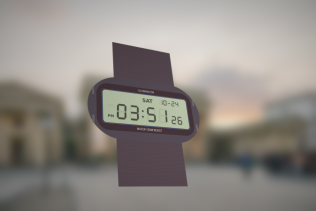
3.51.26
